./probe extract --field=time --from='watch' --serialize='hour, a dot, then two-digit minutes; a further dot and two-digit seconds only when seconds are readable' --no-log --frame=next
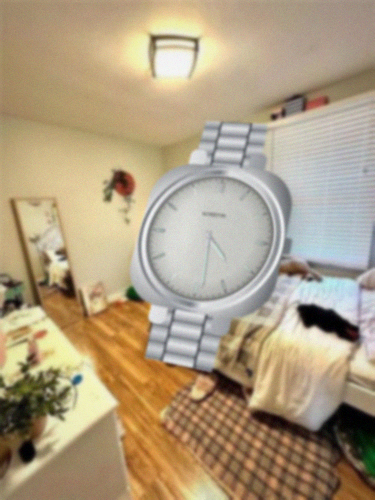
4.29
